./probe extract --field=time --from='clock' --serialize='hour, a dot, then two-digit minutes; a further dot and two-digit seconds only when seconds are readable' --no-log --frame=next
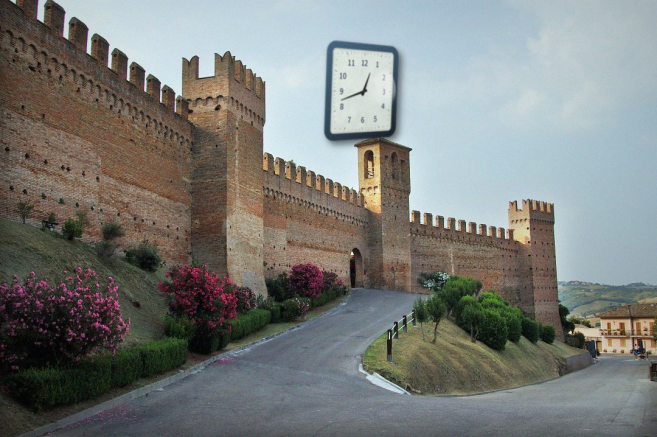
12.42
